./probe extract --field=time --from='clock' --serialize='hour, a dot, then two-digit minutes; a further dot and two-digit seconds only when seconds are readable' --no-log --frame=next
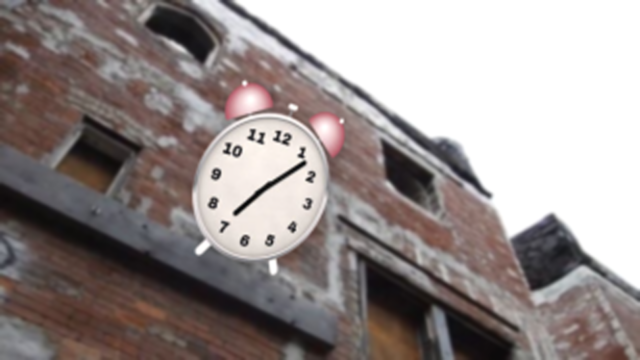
7.07
